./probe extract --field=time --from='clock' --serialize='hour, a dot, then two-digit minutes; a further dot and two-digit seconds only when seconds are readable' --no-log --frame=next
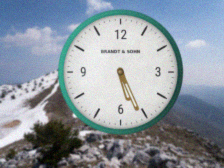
5.26
